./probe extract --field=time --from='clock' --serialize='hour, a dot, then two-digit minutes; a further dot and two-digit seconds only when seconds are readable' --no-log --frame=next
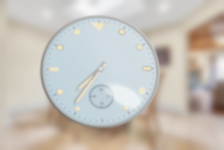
7.36
